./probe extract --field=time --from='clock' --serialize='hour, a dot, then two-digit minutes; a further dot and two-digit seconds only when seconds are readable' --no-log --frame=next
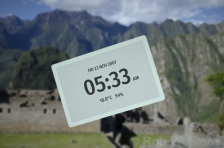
5.33
